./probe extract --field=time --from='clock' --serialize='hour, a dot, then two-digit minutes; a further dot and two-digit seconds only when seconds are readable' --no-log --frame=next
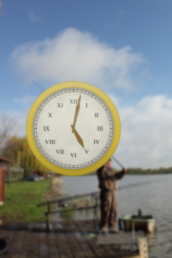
5.02
